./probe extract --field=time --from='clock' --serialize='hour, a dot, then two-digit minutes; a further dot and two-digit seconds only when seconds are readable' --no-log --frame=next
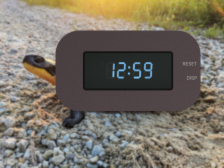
12.59
